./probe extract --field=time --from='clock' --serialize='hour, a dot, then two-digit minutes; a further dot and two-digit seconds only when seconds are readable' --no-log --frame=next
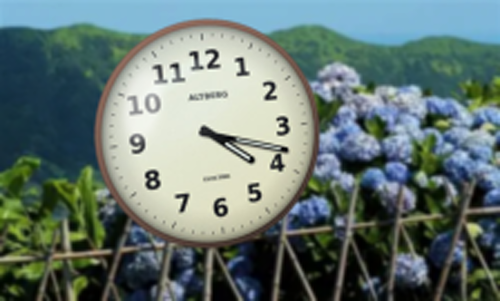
4.18
